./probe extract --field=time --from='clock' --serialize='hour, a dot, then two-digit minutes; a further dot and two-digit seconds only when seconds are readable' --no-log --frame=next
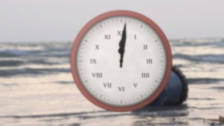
12.01
